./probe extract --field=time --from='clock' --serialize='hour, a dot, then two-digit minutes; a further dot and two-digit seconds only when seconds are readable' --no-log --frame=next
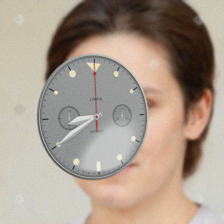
8.40
